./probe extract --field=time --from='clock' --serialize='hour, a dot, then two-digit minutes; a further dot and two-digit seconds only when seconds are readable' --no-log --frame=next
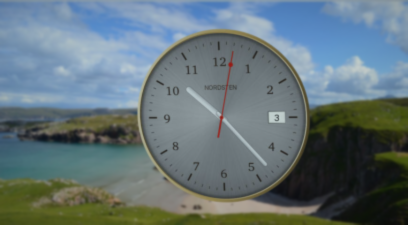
10.23.02
